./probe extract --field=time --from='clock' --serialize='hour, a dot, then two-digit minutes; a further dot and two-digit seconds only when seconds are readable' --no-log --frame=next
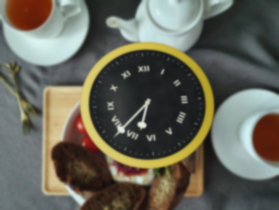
6.38
